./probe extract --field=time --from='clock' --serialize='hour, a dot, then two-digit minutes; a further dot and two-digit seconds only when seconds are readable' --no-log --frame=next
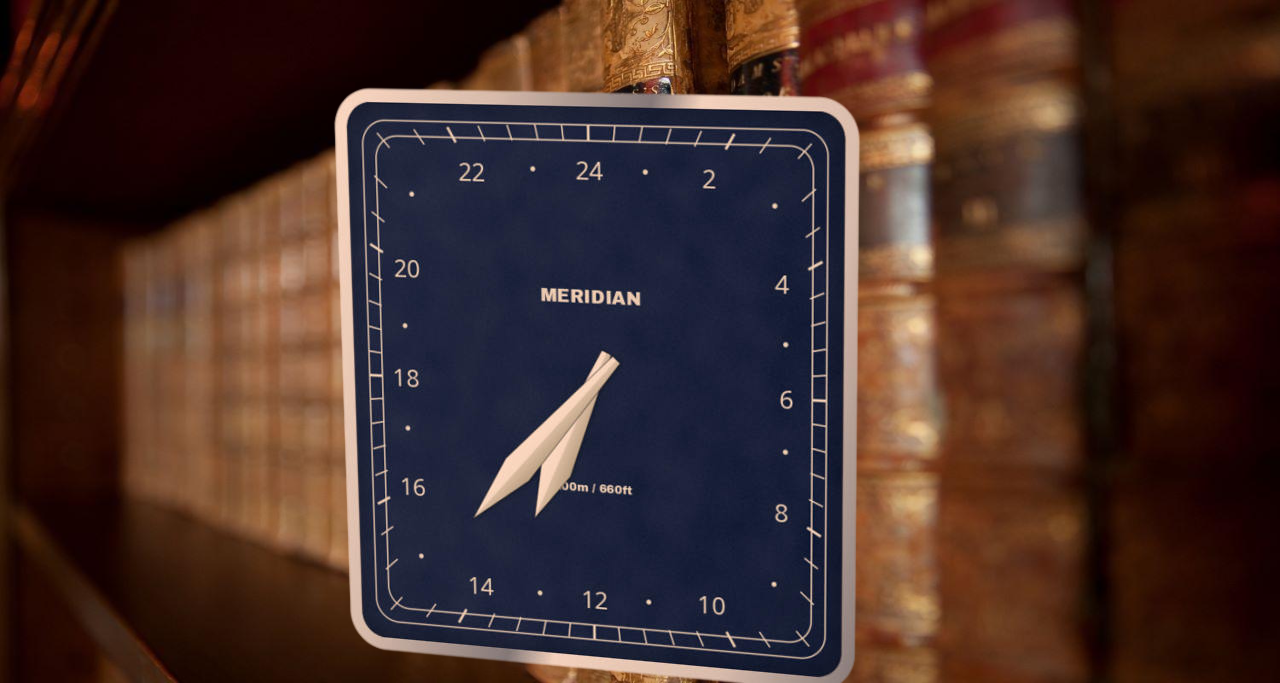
13.37
